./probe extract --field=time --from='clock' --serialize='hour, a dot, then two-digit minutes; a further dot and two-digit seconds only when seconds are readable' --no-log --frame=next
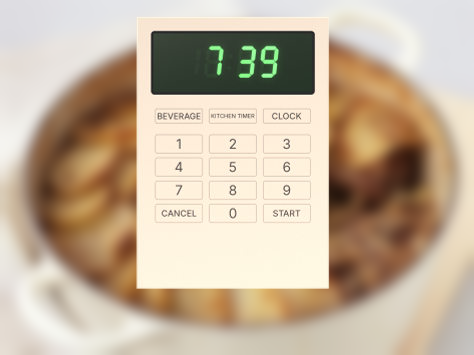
7.39
